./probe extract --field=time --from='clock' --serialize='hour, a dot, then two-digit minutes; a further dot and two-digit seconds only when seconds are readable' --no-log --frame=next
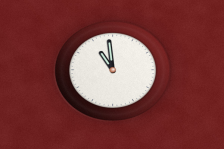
10.59
